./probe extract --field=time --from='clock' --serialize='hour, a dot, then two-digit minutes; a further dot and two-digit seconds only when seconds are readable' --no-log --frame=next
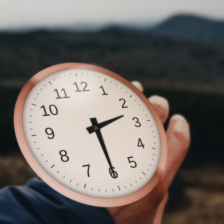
2.30
